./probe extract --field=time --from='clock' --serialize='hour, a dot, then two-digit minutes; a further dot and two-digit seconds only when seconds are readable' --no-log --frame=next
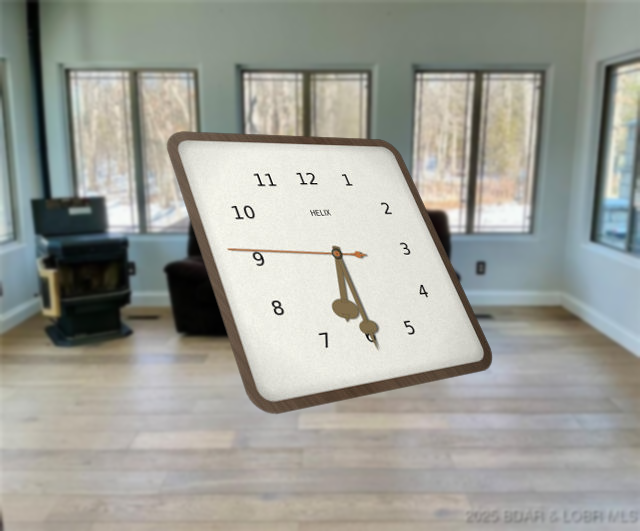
6.29.46
